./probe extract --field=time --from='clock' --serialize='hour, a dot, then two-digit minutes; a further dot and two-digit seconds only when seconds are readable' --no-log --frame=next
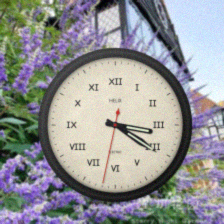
3.20.32
